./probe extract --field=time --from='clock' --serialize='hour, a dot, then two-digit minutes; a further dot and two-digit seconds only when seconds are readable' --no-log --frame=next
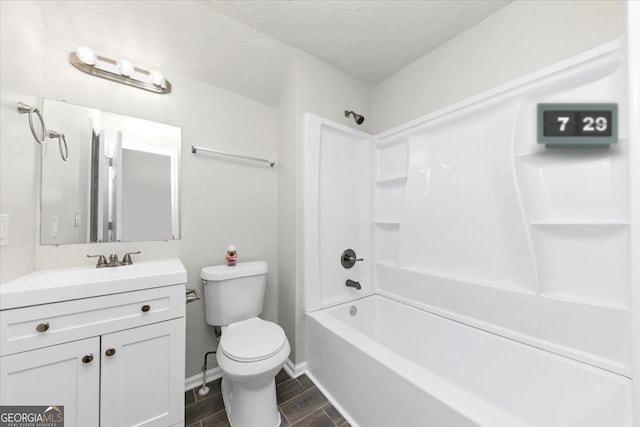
7.29
